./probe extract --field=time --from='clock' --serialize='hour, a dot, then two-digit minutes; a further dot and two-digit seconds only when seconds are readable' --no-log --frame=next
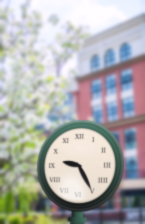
9.25
